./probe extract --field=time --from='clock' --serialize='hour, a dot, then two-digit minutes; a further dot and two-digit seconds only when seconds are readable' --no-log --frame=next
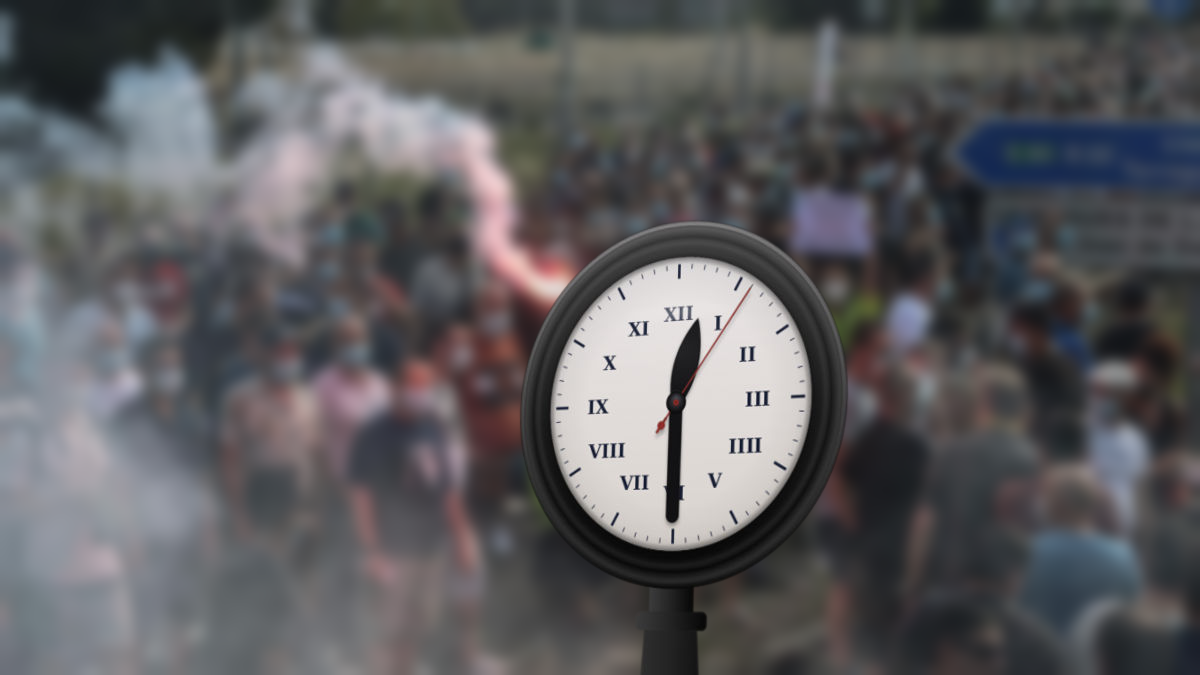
12.30.06
